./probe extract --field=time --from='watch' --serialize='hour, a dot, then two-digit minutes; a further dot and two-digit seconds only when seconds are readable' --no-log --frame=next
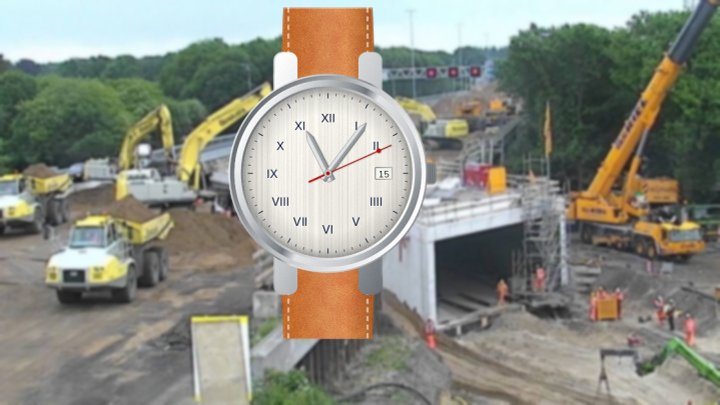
11.06.11
